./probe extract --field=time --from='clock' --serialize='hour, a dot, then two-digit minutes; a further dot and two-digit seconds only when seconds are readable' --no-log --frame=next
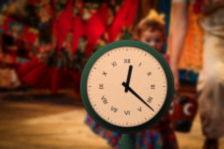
12.22
